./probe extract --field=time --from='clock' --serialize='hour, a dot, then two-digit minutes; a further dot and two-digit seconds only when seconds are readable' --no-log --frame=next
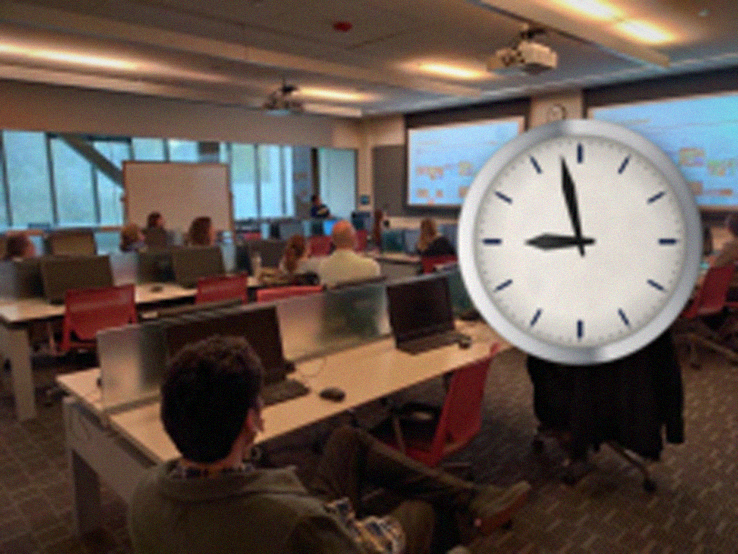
8.58
